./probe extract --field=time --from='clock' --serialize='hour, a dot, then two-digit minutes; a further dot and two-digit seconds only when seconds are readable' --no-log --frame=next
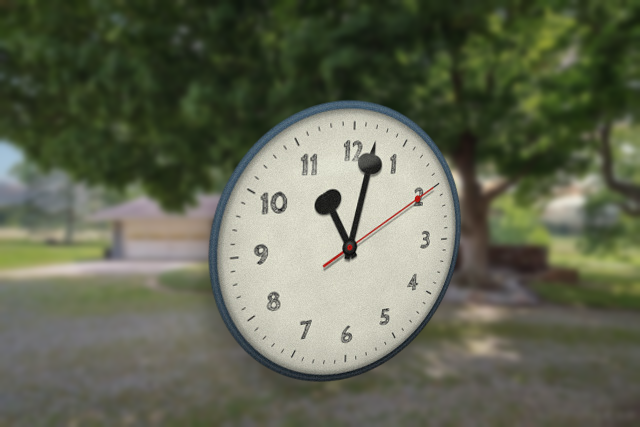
11.02.10
